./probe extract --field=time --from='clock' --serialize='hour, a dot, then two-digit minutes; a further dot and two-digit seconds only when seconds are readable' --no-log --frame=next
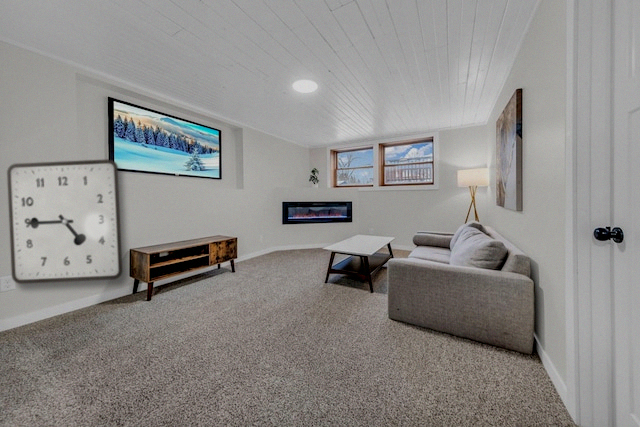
4.45
